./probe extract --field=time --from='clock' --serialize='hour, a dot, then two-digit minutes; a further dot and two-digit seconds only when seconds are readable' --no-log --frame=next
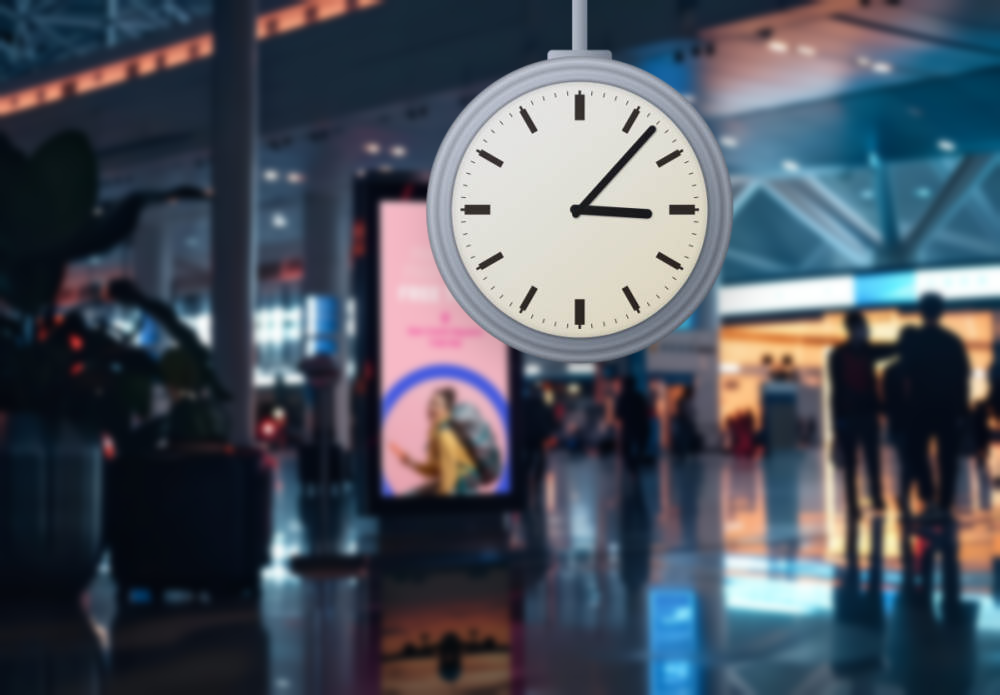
3.07
